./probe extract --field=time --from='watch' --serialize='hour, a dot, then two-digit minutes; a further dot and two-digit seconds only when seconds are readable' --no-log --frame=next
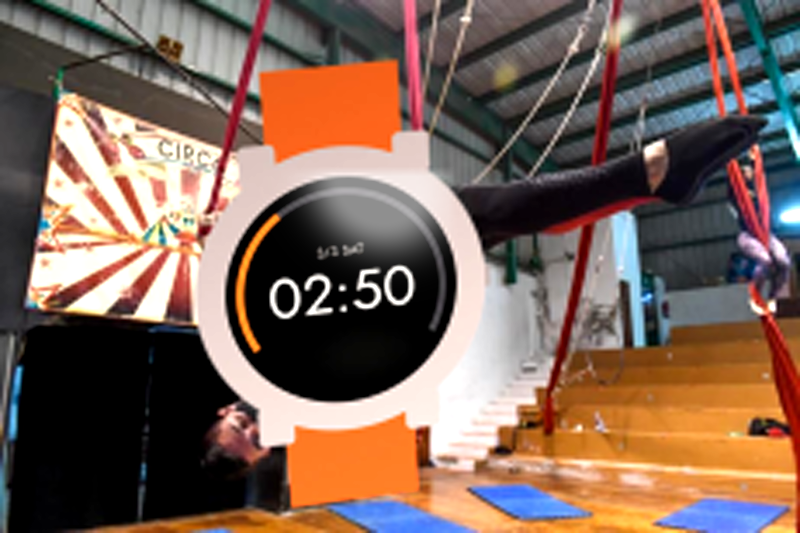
2.50
